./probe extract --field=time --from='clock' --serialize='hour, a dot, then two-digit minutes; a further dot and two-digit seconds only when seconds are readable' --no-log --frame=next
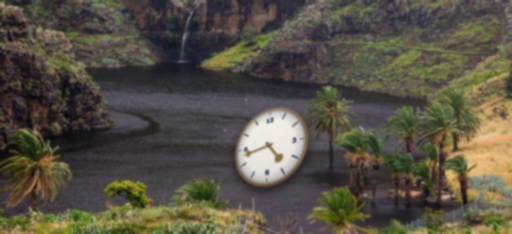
4.43
